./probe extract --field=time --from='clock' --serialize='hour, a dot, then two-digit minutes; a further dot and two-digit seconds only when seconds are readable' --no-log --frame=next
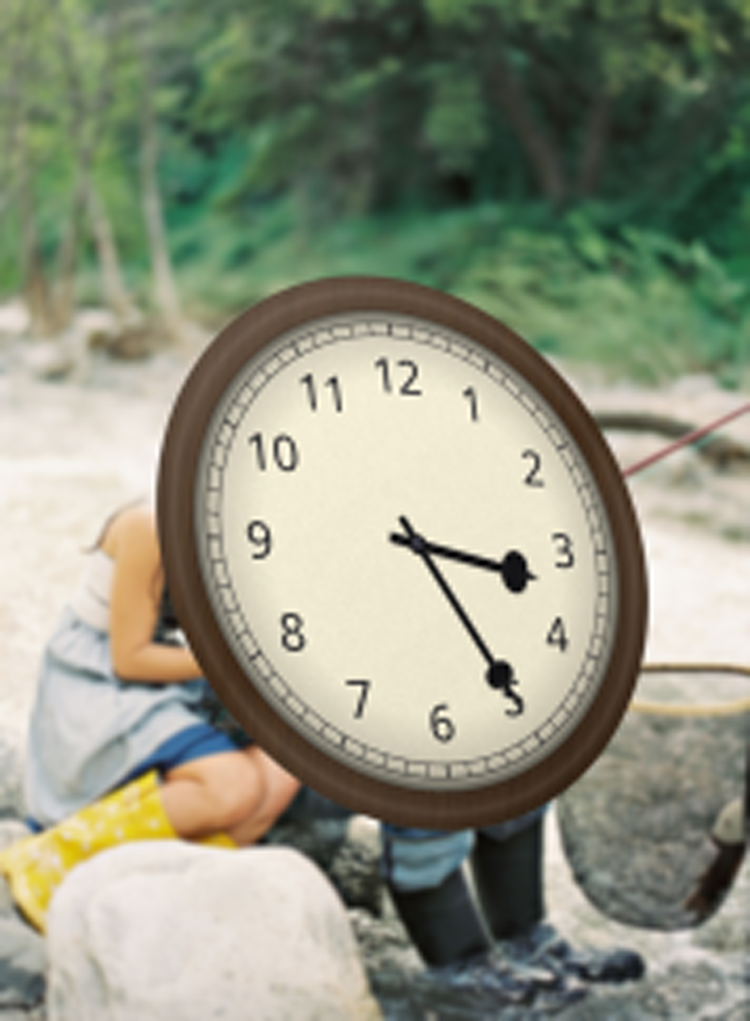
3.25
